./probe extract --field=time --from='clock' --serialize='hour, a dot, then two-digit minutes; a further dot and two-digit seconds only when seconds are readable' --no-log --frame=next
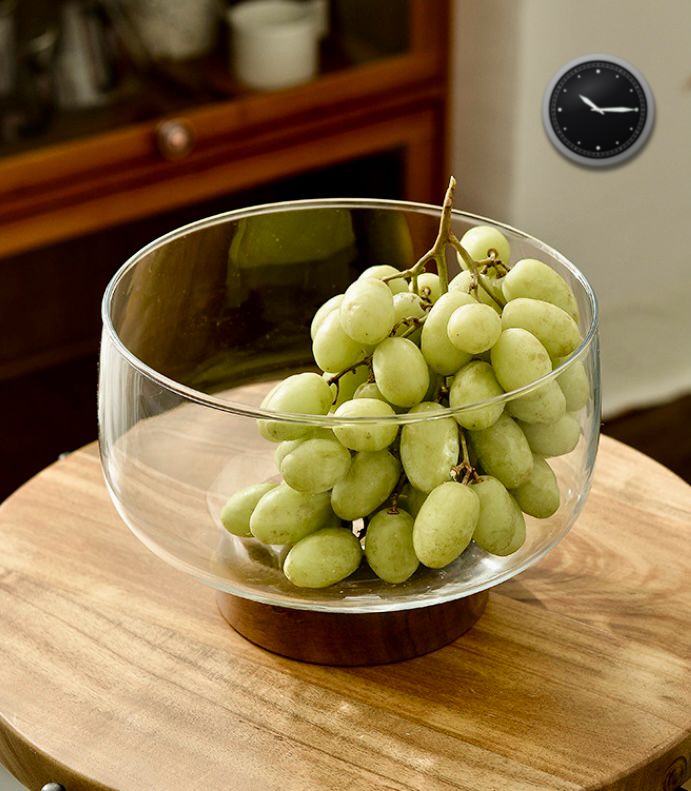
10.15
